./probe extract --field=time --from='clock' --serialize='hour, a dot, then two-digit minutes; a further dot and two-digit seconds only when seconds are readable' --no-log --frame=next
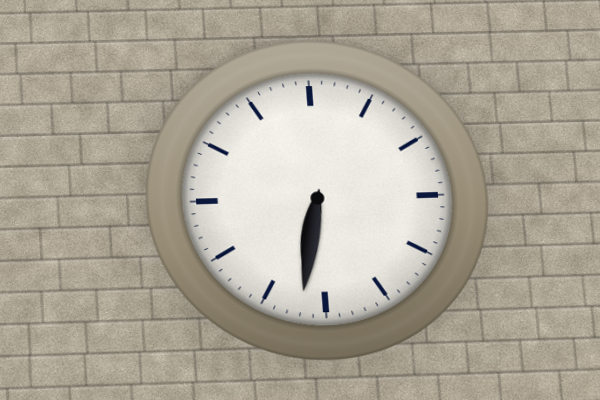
6.32
